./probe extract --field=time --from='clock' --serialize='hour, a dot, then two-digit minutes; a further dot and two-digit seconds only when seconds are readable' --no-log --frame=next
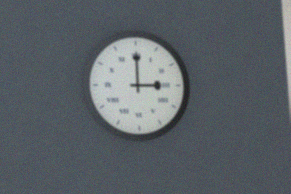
3.00
